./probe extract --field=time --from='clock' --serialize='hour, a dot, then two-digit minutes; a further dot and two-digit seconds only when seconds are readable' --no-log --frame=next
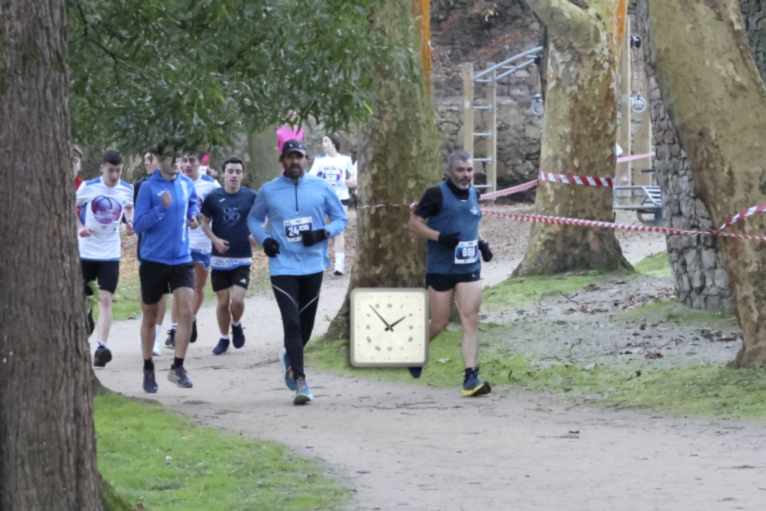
1.53
